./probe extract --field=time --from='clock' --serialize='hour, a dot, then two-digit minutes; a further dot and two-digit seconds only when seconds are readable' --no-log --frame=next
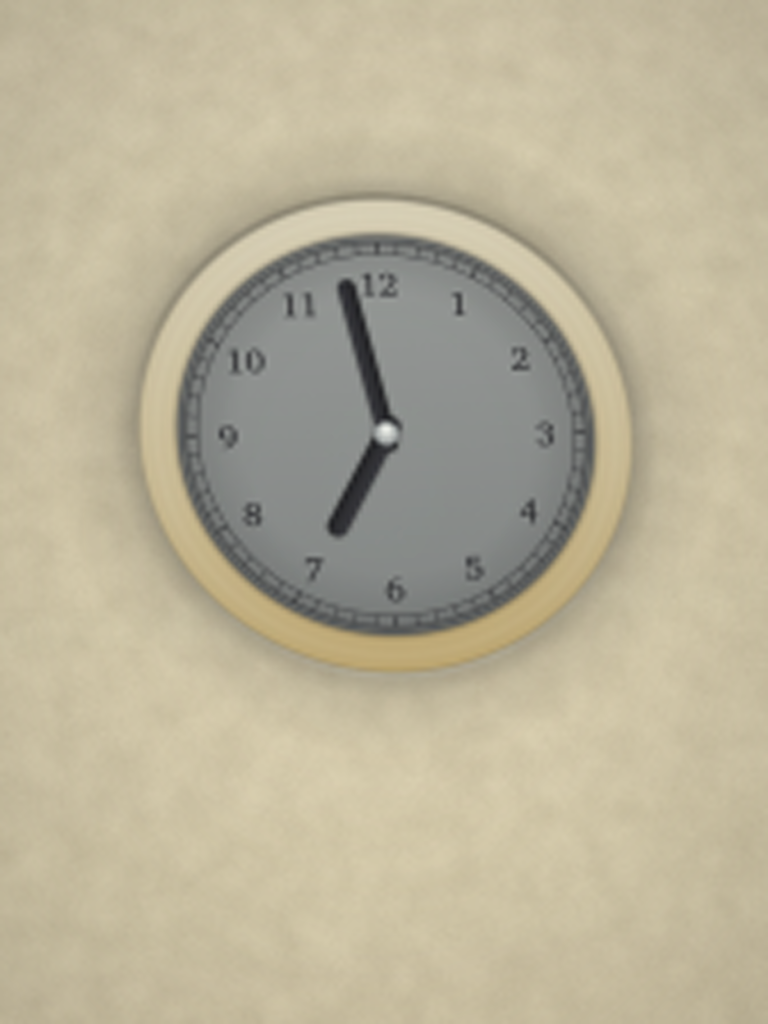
6.58
